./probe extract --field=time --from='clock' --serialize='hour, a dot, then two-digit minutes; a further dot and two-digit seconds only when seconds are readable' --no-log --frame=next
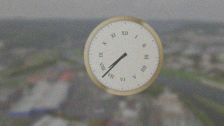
7.37
